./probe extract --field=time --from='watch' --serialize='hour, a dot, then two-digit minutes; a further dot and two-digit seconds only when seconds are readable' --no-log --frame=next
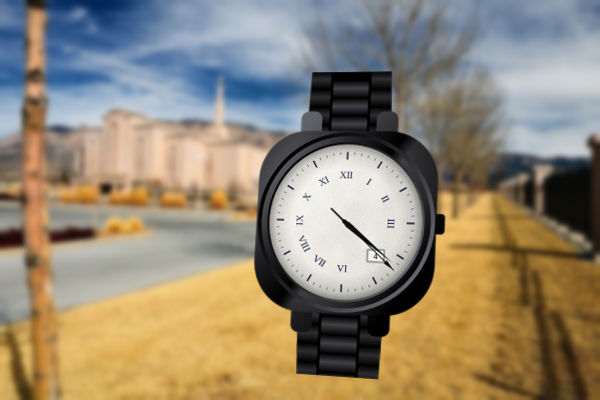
4.21.22
